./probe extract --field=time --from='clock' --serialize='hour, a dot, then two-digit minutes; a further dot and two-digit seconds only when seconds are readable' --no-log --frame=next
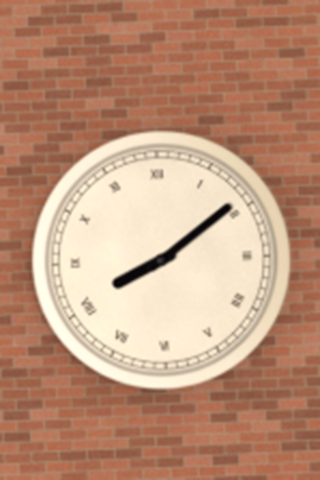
8.09
